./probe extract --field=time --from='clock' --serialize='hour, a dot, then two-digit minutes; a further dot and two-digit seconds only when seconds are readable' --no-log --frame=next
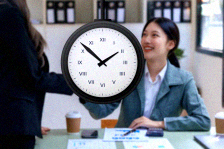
1.52
